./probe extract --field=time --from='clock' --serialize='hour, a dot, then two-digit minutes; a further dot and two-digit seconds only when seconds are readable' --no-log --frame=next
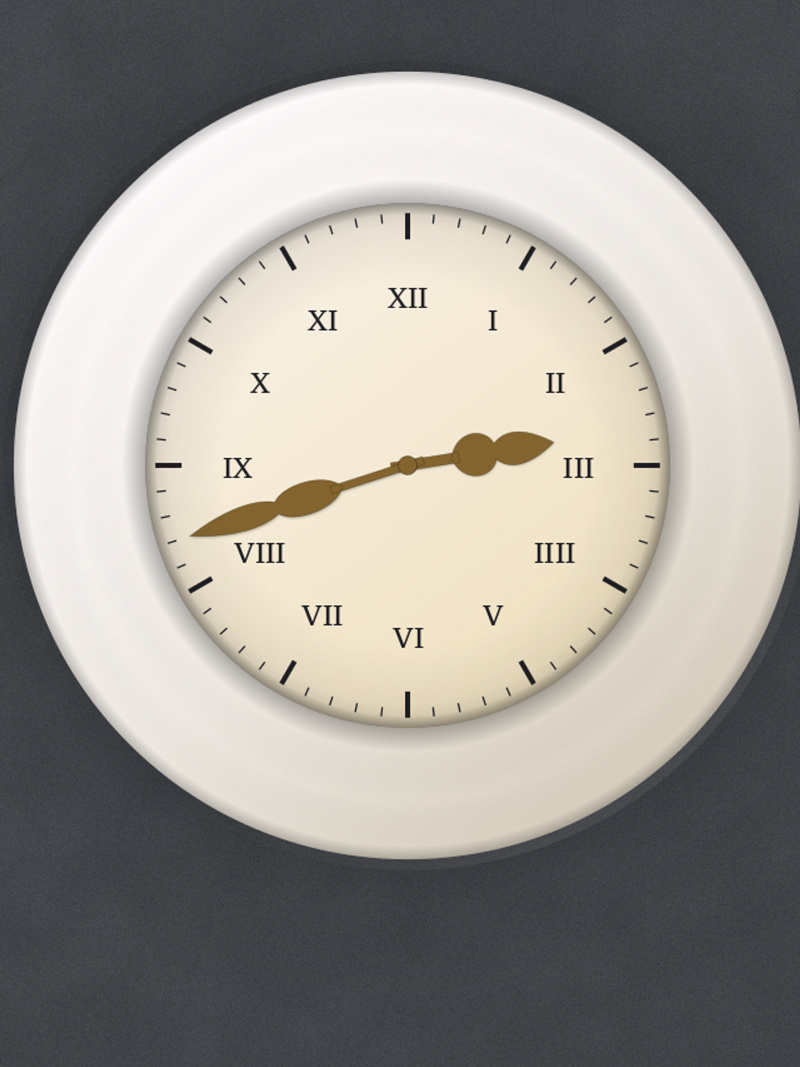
2.42
